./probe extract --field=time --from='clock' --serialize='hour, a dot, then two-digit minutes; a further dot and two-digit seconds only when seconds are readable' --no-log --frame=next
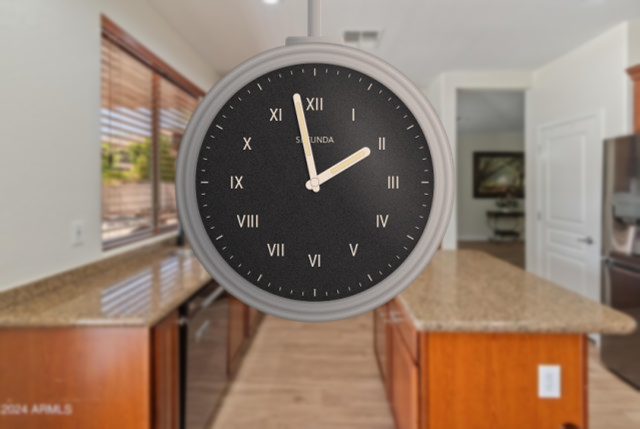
1.58
